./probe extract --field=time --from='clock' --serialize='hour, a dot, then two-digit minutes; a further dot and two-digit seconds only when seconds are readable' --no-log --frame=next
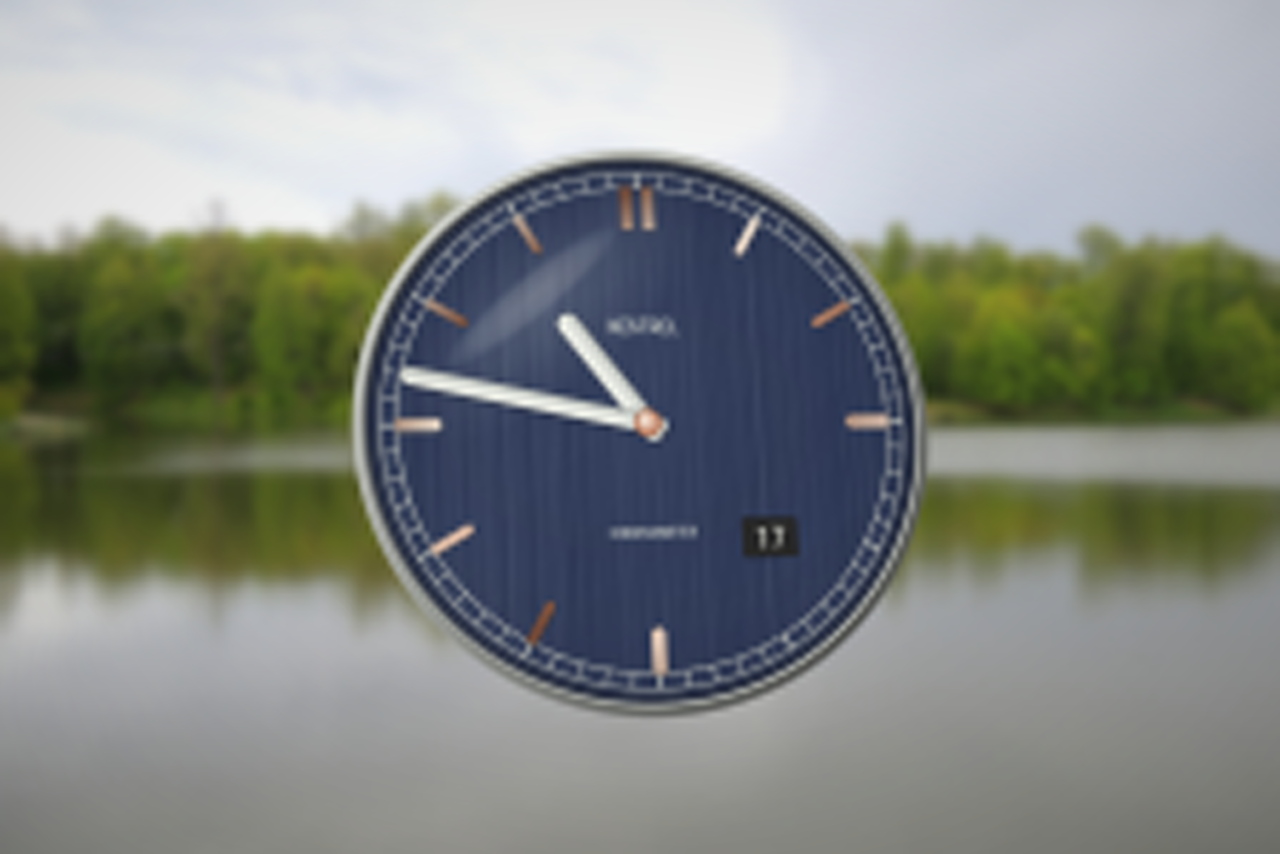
10.47
